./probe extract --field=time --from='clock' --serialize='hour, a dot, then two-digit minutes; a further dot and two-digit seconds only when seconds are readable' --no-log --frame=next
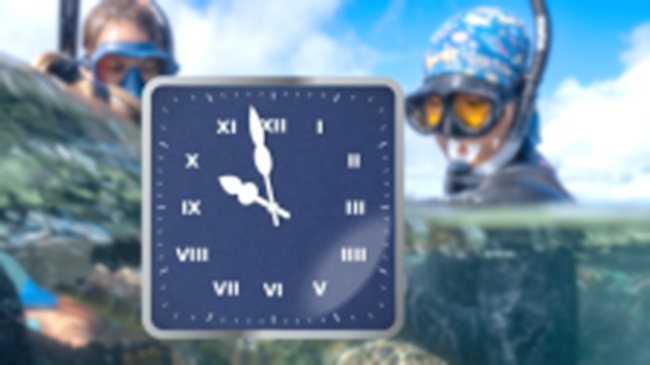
9.58
